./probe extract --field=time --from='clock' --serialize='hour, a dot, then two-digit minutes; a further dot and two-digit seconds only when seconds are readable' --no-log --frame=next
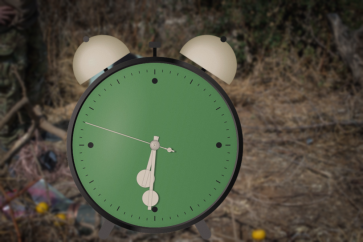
6.30.48
